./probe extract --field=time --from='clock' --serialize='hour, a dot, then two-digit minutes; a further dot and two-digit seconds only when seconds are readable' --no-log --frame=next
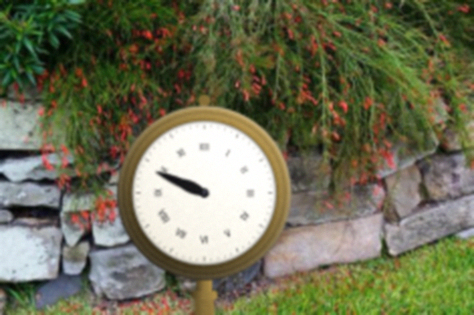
9.49
